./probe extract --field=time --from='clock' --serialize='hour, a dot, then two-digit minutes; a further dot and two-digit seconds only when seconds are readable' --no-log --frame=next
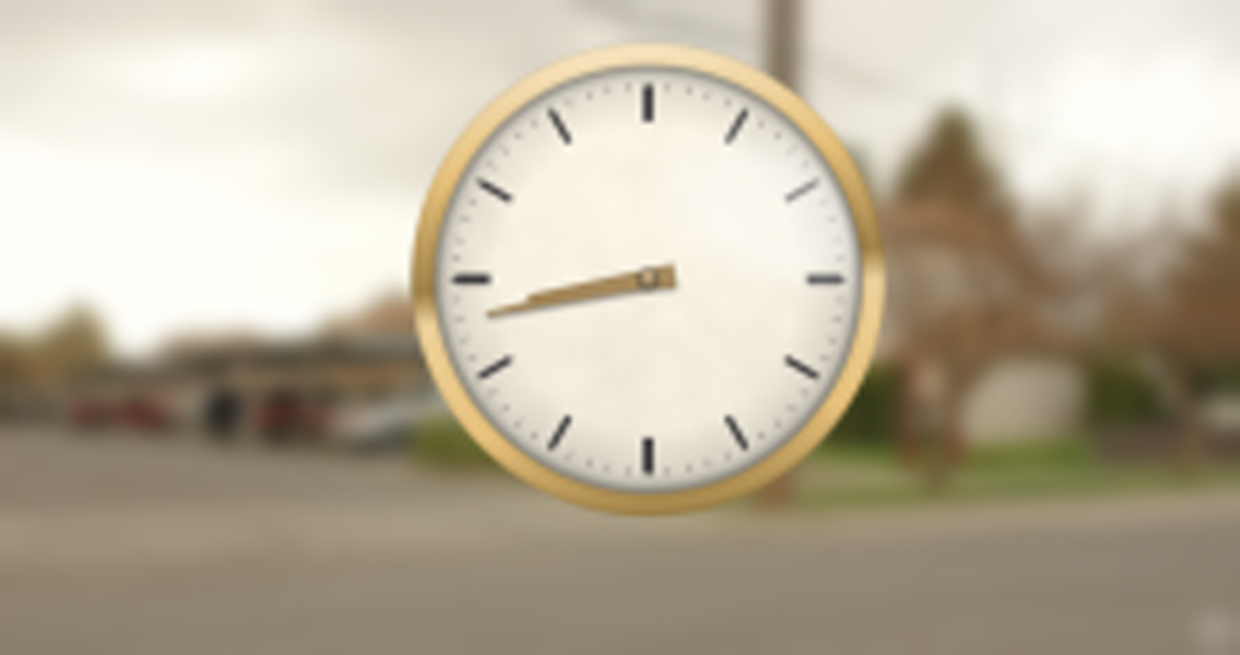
8.43
